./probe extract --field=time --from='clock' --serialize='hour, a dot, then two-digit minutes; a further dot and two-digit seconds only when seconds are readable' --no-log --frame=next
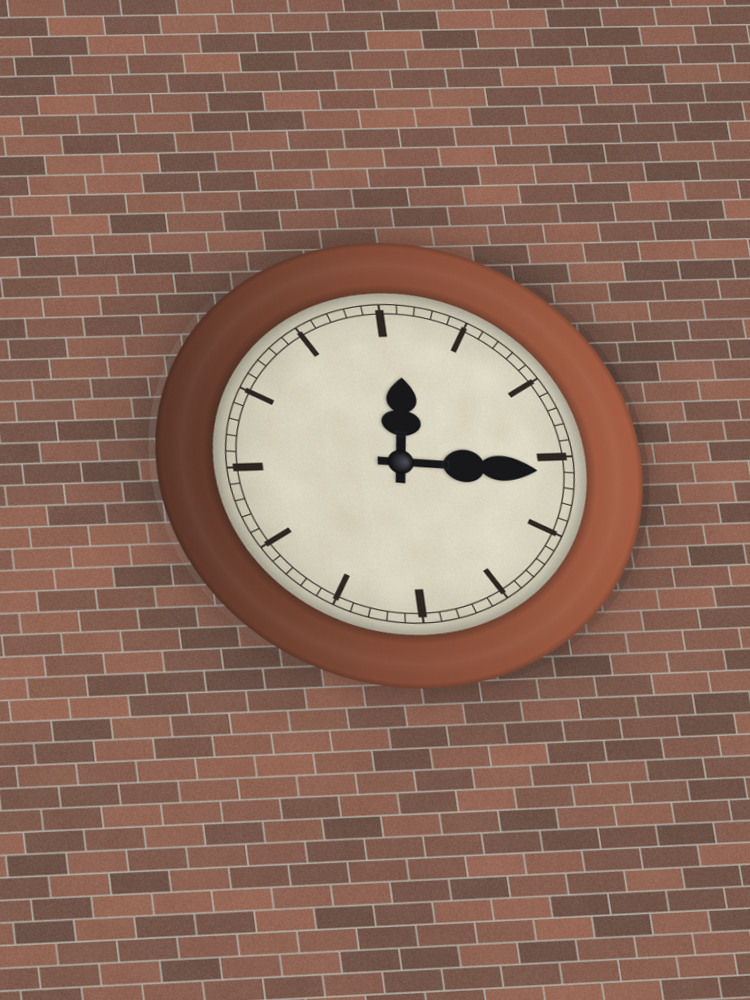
12.16
